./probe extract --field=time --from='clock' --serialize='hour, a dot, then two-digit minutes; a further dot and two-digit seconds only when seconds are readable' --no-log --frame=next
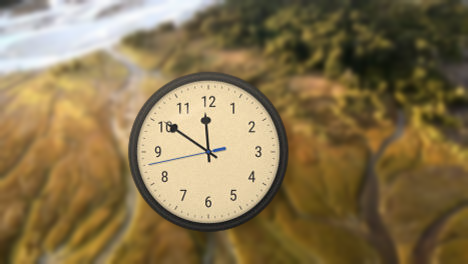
11.50.43
